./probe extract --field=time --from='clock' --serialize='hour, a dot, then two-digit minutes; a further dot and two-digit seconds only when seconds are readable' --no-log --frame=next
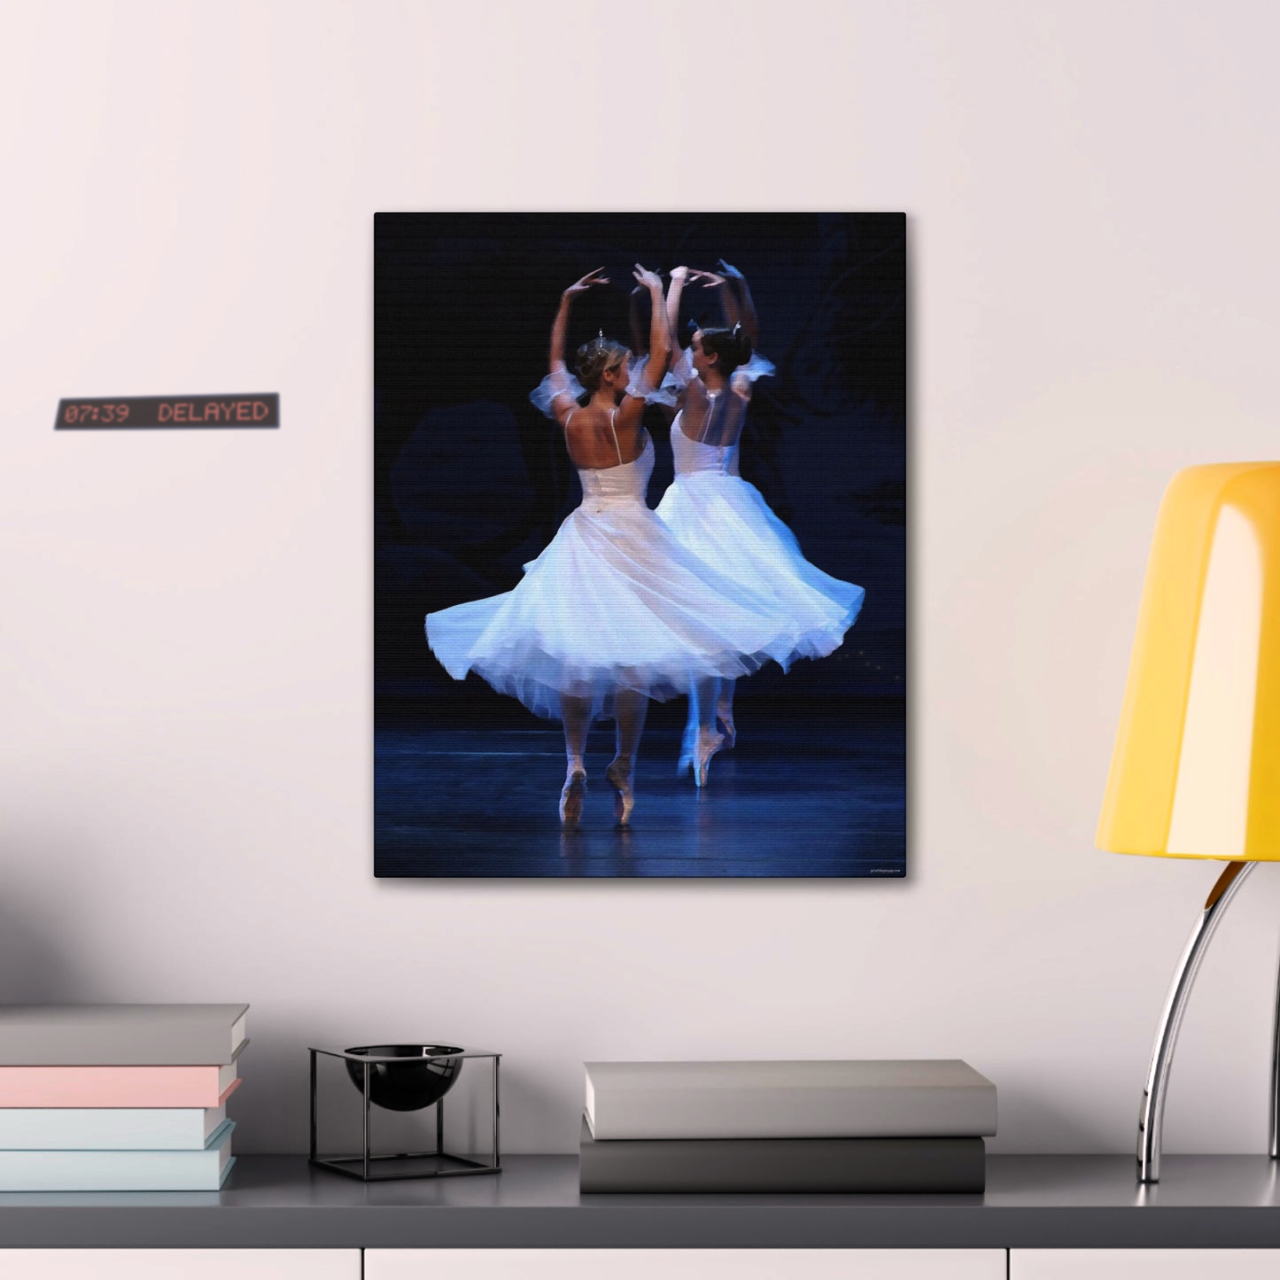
7.39
